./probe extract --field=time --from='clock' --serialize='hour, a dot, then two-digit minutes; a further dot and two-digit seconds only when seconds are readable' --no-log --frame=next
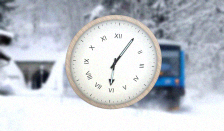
6.05
